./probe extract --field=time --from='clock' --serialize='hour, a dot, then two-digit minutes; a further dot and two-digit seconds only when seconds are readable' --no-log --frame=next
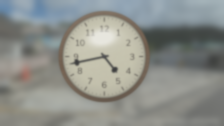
4.43
